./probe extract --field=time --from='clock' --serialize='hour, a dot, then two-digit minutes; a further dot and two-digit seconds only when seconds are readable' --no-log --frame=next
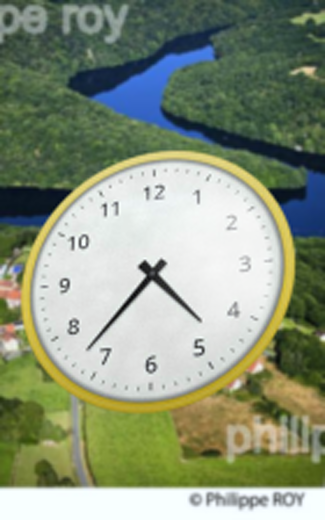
4.37
